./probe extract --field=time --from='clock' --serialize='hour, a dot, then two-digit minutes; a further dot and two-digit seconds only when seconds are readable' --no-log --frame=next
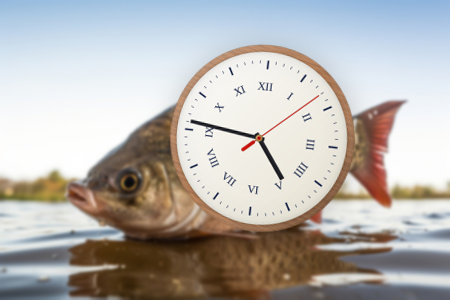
4.46.08
